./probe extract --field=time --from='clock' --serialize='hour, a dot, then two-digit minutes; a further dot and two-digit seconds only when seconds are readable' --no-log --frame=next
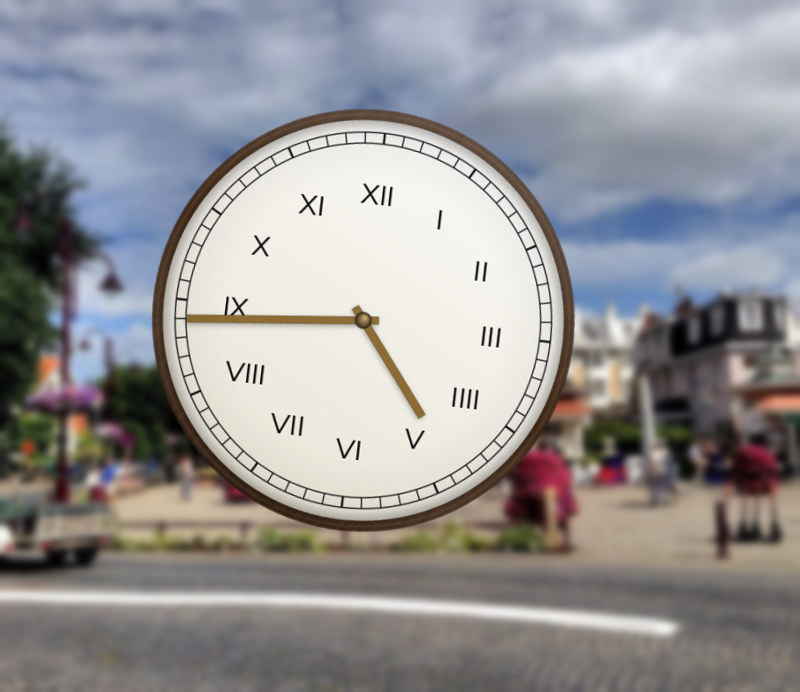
4.44
